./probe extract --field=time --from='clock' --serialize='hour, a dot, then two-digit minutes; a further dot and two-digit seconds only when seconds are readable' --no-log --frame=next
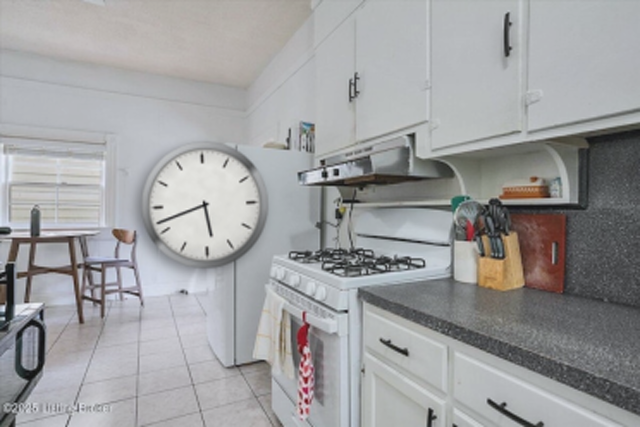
5.42
